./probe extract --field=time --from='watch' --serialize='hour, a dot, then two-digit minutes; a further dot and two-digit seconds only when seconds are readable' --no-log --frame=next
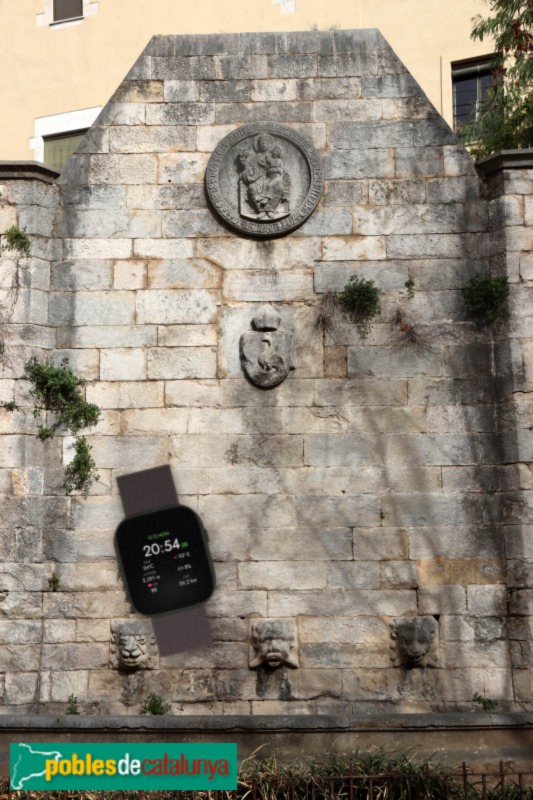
20.54
